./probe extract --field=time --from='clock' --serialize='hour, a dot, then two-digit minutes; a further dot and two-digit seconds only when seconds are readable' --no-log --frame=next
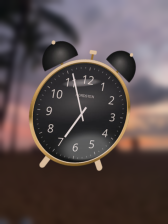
6.56
